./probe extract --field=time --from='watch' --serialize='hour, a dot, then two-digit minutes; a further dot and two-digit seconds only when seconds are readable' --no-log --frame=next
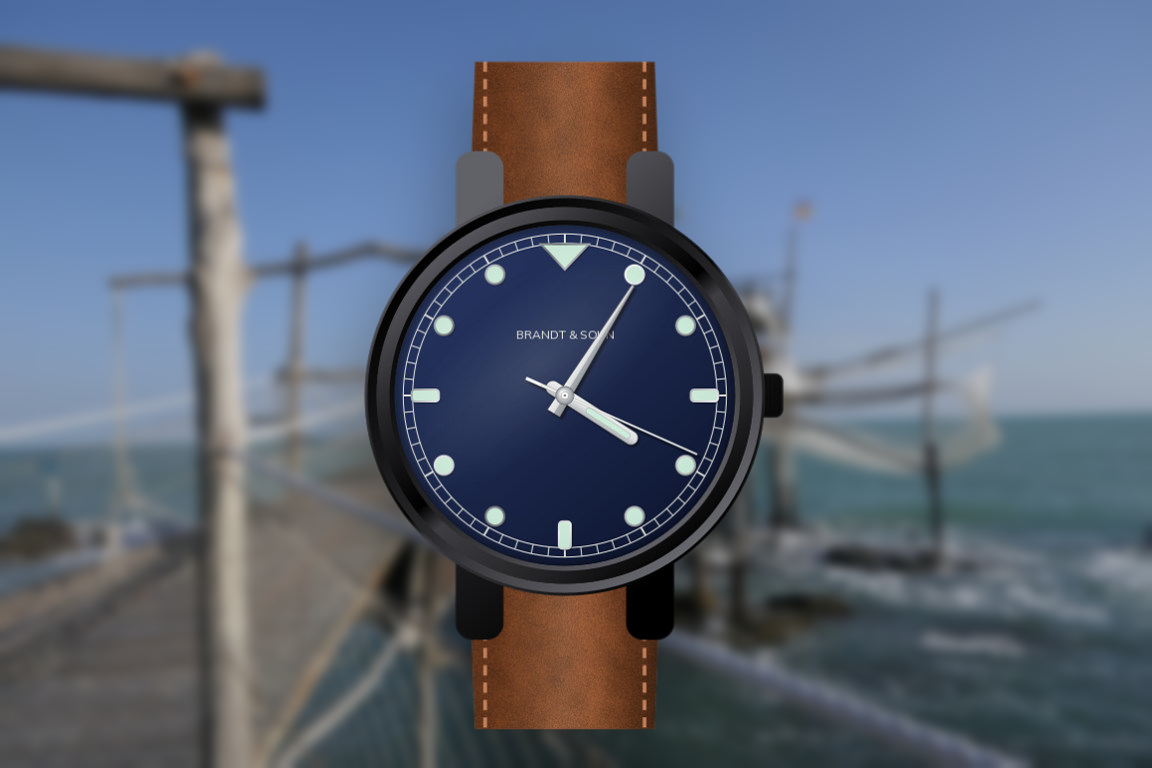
4.05.19
